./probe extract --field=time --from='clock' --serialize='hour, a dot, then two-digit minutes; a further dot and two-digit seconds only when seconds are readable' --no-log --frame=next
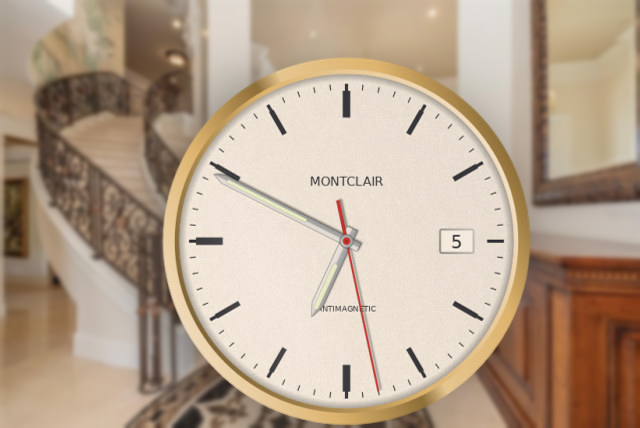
6.49.28
